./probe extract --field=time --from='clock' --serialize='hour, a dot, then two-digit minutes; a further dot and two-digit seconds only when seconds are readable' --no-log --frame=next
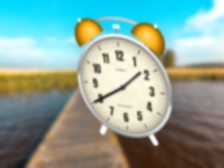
1.40
